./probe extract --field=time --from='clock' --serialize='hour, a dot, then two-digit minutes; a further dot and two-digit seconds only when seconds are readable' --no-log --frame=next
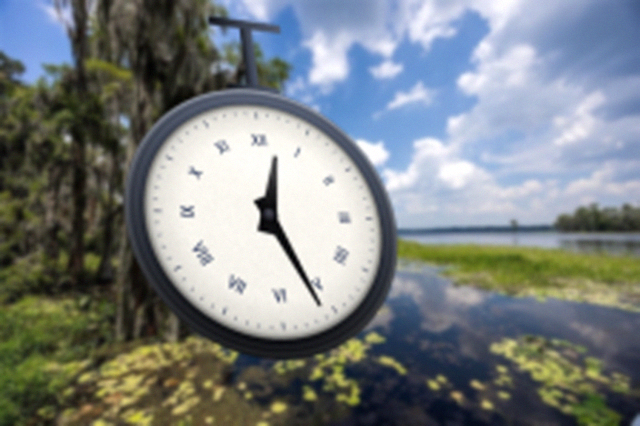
12.26
